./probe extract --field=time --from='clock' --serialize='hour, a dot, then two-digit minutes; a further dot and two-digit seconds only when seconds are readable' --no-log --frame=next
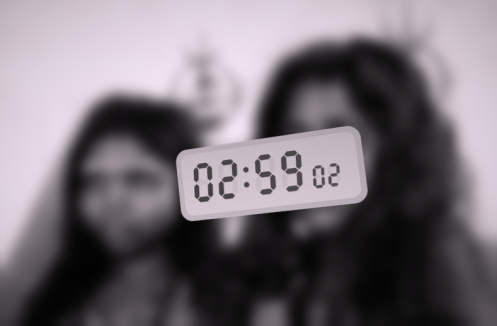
2.59.02
